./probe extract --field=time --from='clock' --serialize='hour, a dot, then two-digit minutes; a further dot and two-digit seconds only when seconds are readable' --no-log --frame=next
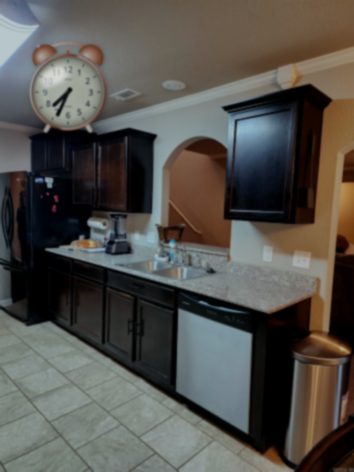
7.34
